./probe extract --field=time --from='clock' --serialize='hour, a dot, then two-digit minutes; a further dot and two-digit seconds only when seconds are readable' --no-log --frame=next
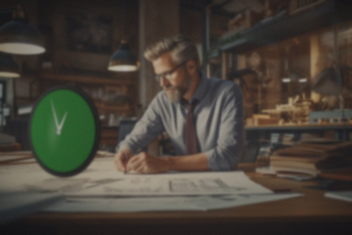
12.57
